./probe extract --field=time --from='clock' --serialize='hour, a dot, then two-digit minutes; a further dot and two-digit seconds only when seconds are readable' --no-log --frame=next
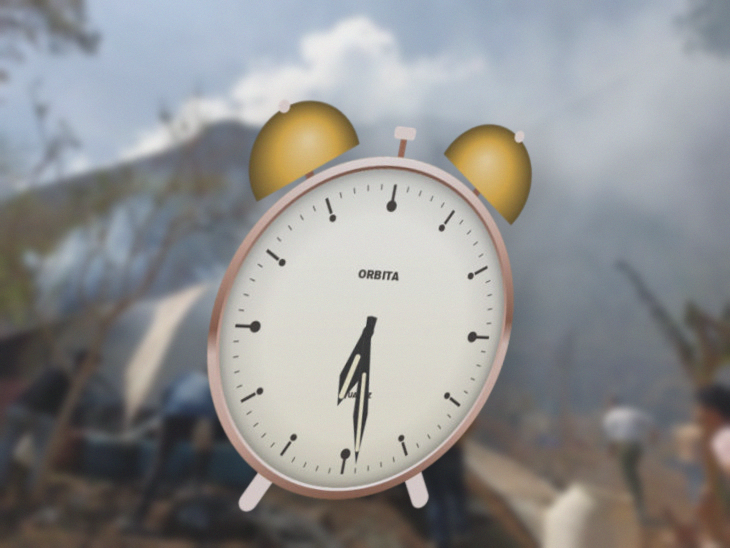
6.29
